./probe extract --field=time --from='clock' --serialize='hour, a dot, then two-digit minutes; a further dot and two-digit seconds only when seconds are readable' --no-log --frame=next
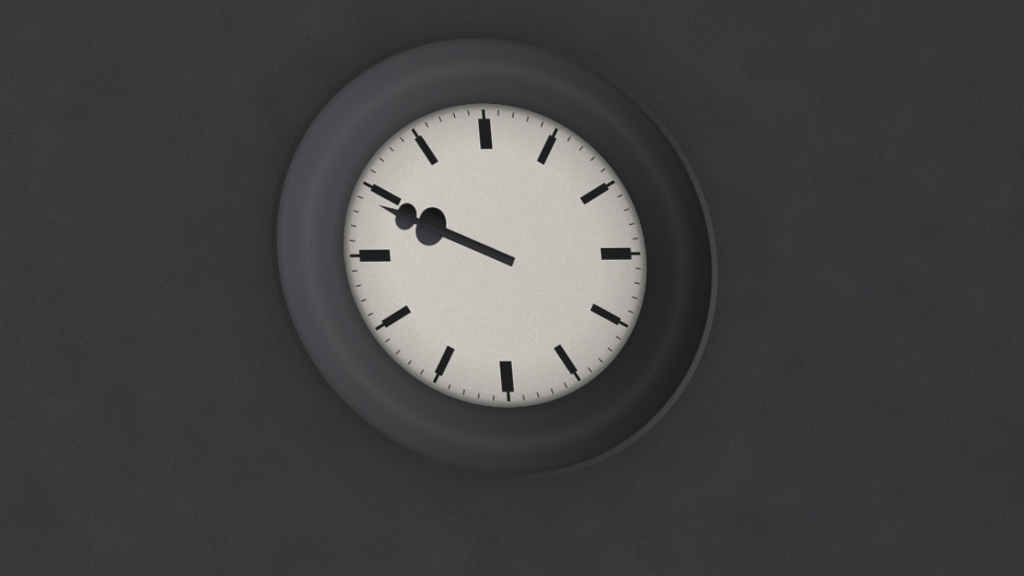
9.49
